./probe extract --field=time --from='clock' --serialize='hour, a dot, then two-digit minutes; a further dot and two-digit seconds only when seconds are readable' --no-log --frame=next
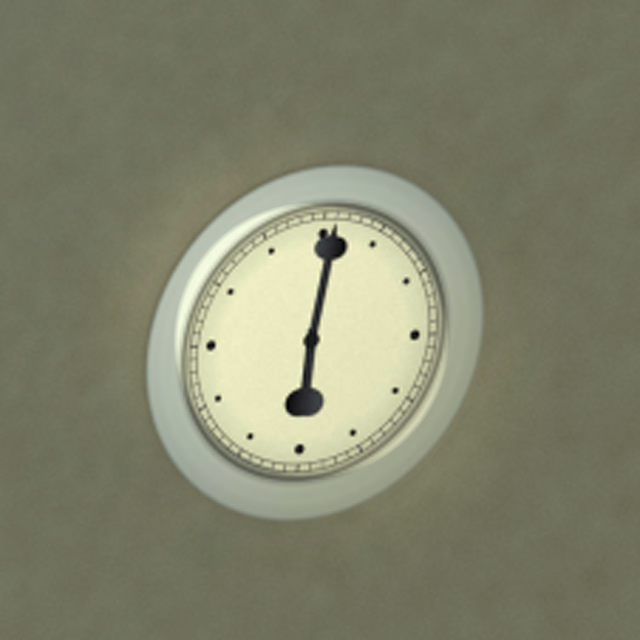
6.01
